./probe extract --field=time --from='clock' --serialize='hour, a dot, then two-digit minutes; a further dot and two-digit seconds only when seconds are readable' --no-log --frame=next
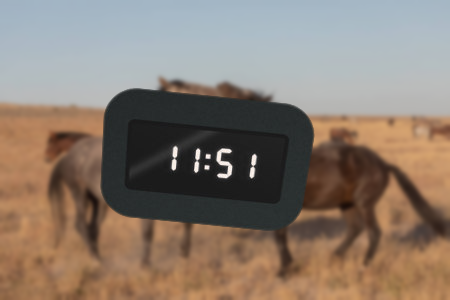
11.51
